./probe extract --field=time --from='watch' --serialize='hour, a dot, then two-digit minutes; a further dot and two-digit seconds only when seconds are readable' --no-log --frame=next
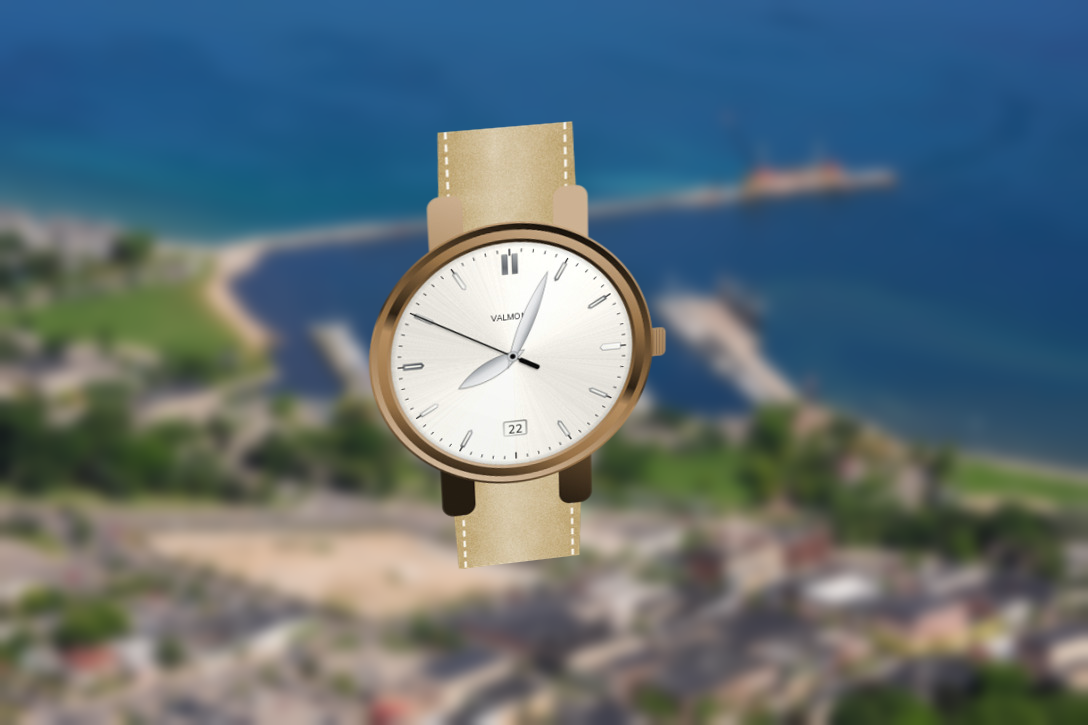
8.03.50
